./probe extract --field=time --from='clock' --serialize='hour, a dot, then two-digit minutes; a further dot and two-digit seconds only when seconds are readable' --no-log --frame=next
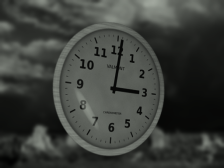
3.01
